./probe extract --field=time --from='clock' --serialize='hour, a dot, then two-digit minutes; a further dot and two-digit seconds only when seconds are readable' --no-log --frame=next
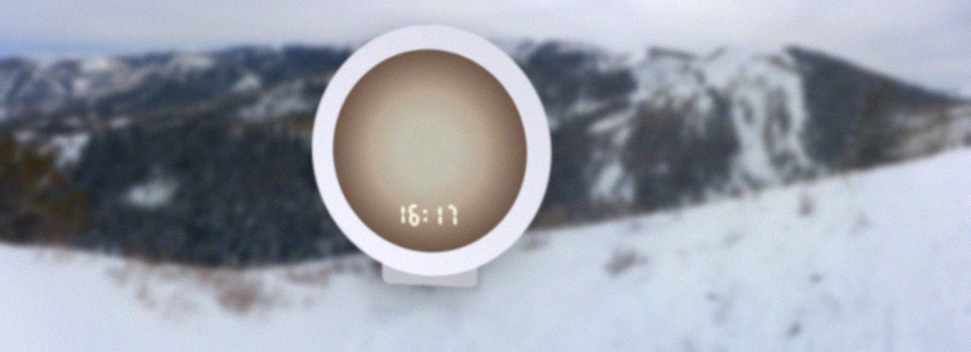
16.17
